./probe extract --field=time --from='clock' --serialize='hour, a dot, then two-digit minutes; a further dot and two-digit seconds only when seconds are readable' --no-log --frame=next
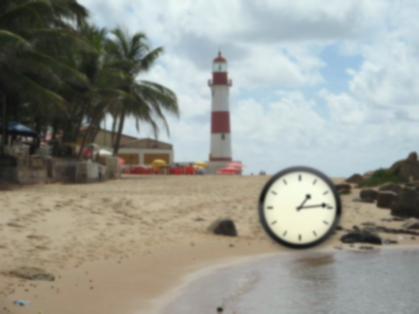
1.14
